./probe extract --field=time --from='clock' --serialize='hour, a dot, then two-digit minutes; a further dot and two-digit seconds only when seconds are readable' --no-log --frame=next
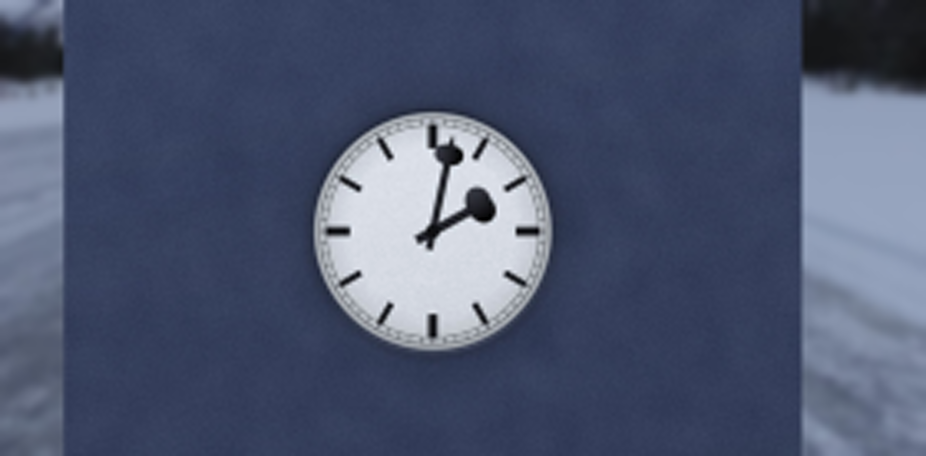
2.02
